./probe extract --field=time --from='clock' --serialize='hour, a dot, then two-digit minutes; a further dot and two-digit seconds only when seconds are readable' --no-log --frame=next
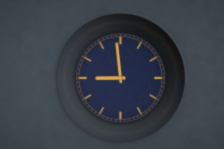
8.59
